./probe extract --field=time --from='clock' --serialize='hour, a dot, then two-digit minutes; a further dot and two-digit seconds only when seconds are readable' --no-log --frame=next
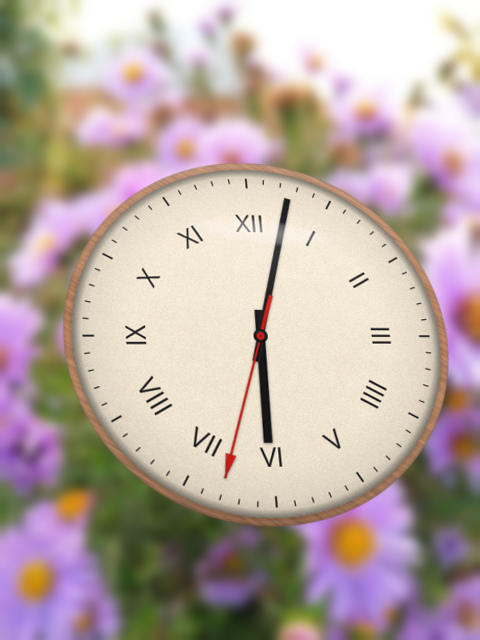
6.02.33
